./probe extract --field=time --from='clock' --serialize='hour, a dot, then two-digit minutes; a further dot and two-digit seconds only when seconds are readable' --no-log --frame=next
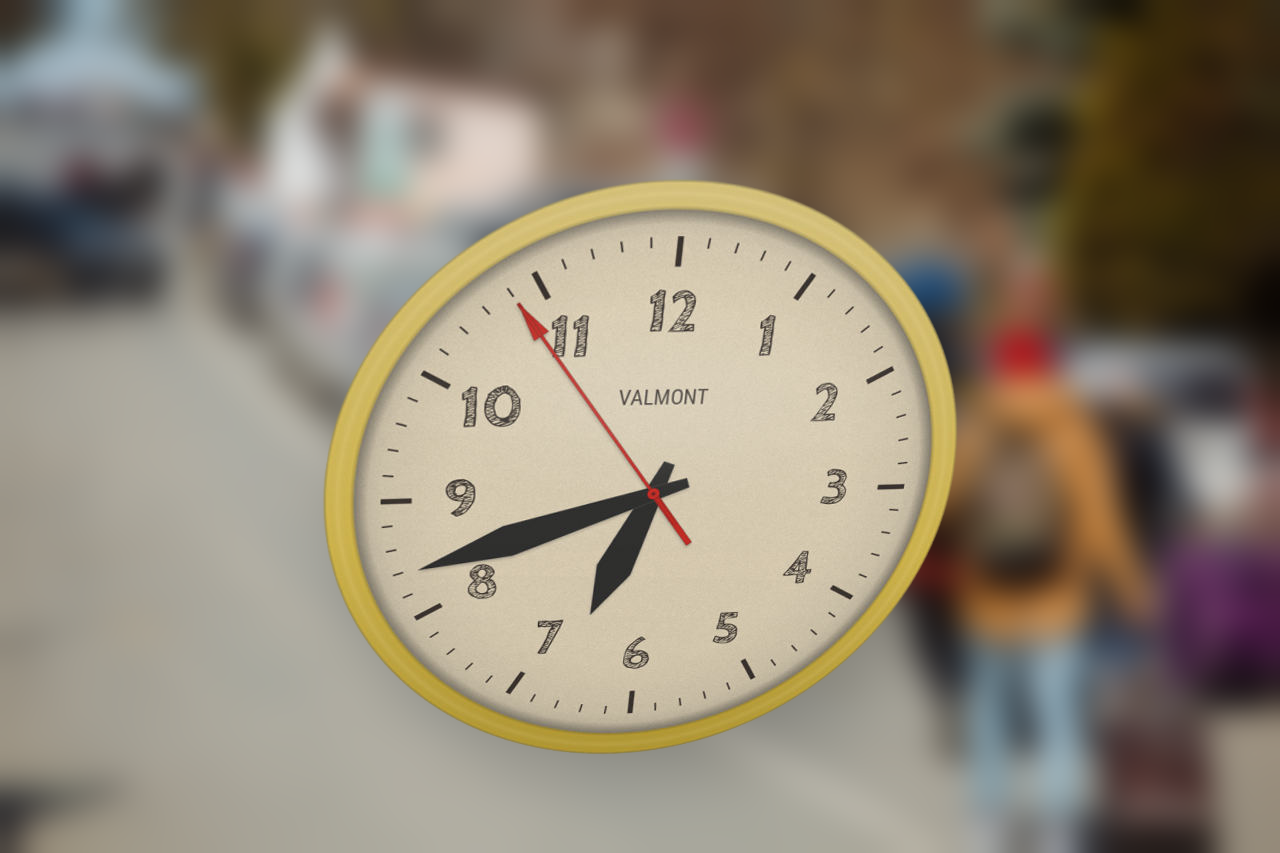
6.41.54
